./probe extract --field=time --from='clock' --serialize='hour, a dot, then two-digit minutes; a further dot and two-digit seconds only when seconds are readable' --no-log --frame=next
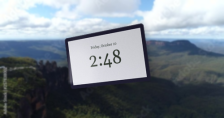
2.48
